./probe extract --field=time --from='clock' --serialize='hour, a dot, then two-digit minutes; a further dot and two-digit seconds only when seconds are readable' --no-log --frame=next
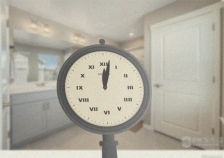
12.02
